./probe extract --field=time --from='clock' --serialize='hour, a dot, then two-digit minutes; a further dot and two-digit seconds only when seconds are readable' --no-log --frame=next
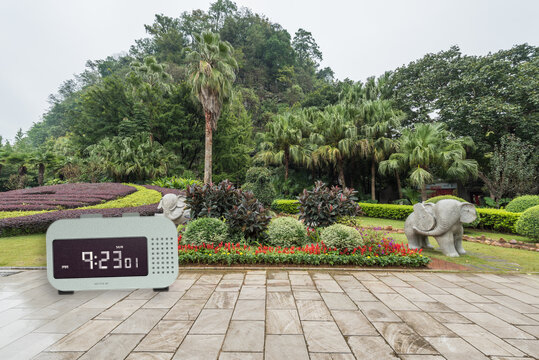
9.23.01
